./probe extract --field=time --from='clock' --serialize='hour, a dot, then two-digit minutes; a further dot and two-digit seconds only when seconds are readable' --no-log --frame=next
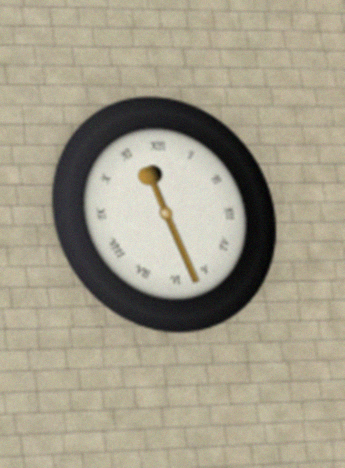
11.27
